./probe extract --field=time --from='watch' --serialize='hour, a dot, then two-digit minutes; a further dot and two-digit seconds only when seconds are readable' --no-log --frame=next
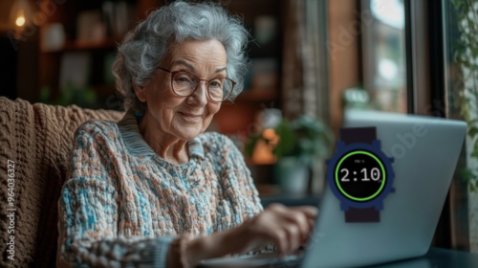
2.10
